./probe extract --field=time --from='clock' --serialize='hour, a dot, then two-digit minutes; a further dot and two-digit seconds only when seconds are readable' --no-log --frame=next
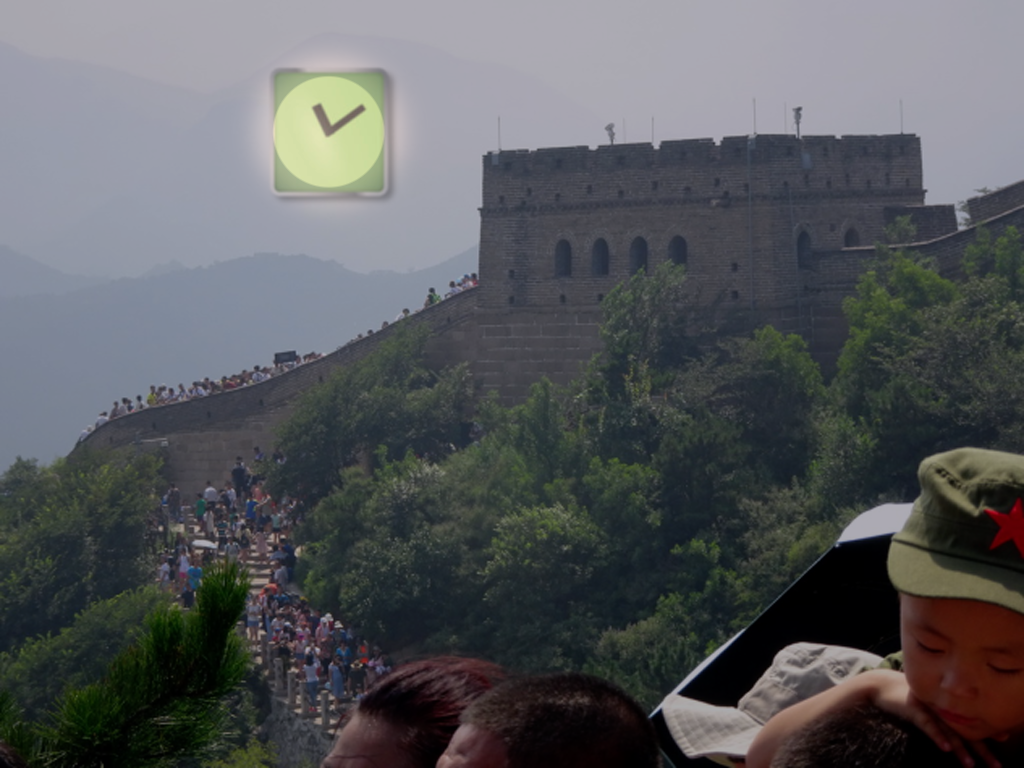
11.09
